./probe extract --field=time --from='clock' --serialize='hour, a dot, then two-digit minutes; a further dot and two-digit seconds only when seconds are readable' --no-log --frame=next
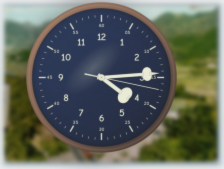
4.14.17
